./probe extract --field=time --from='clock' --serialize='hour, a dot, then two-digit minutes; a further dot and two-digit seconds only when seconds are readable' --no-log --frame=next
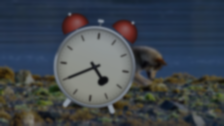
4.40
